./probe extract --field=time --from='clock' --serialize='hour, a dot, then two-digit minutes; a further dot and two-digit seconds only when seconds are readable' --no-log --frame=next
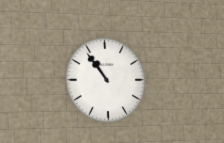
10.54
